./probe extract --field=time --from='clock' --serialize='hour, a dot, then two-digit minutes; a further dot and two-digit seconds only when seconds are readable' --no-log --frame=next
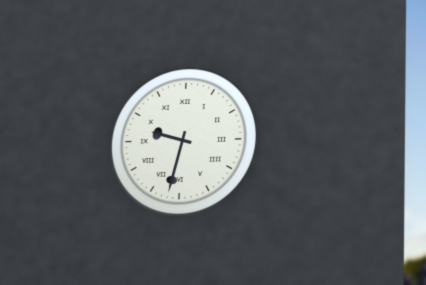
9.32
